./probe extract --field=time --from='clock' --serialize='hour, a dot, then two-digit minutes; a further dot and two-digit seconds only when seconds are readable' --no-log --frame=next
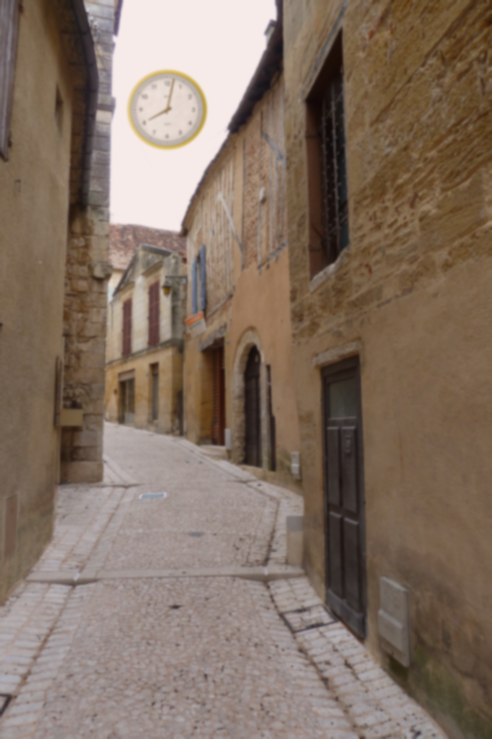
8.02
